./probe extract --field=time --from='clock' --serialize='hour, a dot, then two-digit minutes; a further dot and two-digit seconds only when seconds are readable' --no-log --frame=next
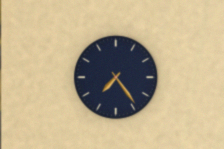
7.24
